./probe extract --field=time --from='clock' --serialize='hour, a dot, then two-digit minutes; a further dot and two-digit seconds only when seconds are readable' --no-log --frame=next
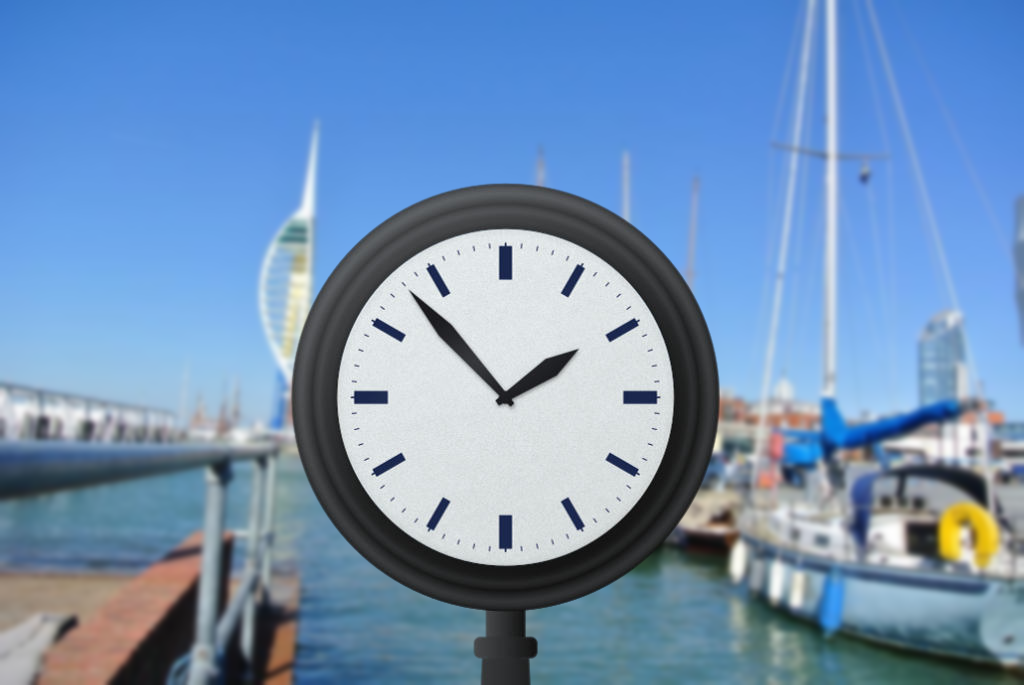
1.53
